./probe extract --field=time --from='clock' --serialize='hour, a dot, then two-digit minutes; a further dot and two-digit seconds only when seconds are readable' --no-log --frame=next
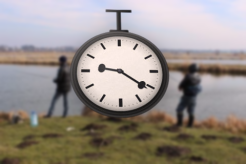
9.21
